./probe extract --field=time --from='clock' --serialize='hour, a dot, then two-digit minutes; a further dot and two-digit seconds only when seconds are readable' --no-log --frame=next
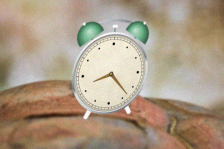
8.23
